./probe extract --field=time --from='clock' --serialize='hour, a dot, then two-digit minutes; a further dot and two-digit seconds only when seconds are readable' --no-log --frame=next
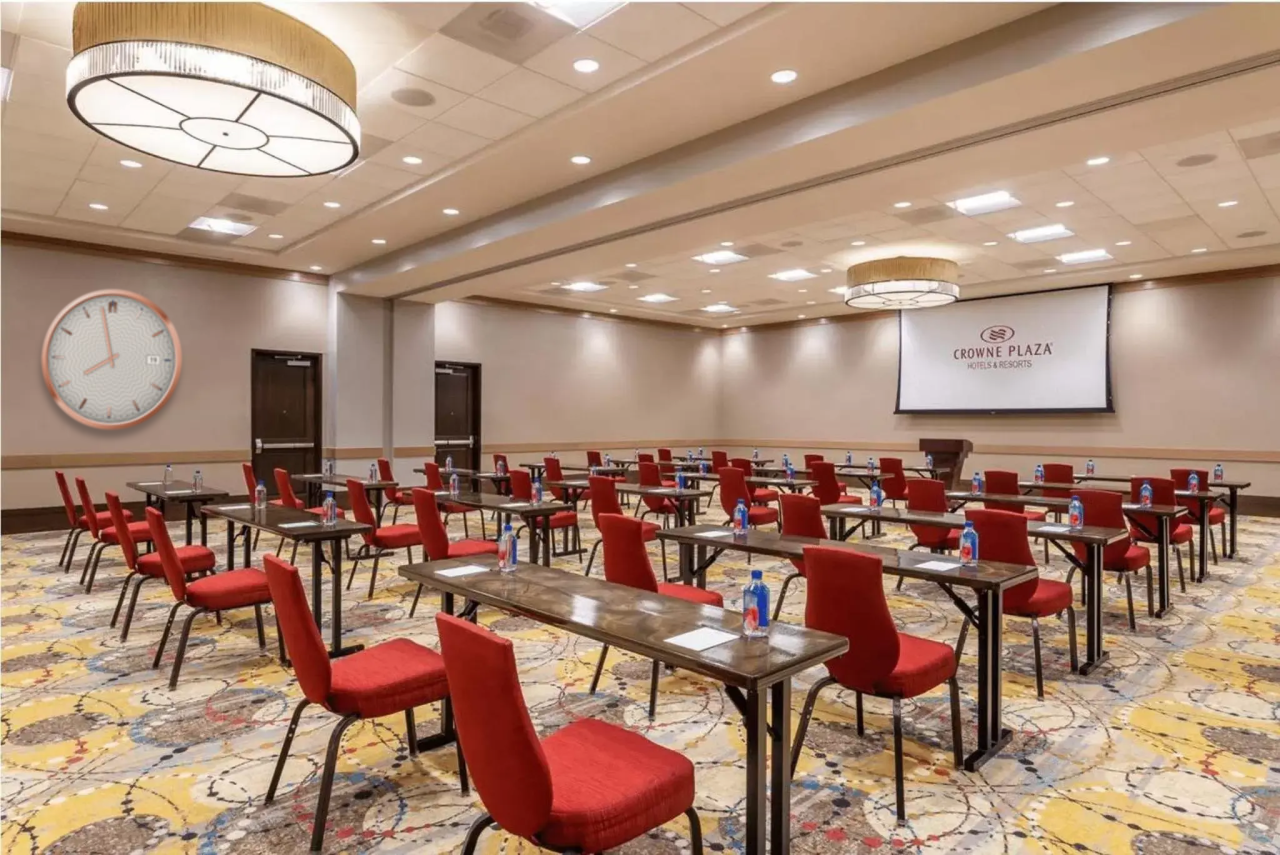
7.58
